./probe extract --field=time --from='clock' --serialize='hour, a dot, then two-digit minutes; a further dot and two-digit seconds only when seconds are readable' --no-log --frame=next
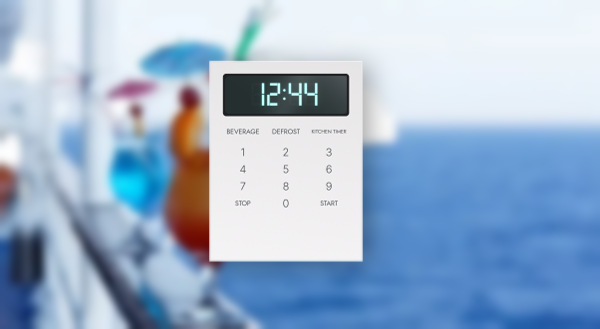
12.44
